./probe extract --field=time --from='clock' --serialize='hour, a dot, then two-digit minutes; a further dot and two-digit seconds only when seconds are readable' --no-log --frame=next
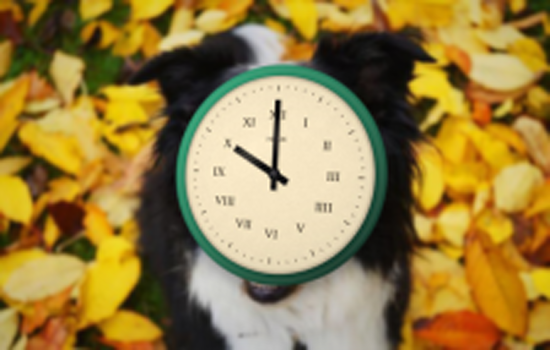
10.00
